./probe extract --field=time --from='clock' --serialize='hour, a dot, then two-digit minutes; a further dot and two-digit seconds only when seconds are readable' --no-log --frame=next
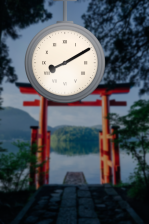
8.10
